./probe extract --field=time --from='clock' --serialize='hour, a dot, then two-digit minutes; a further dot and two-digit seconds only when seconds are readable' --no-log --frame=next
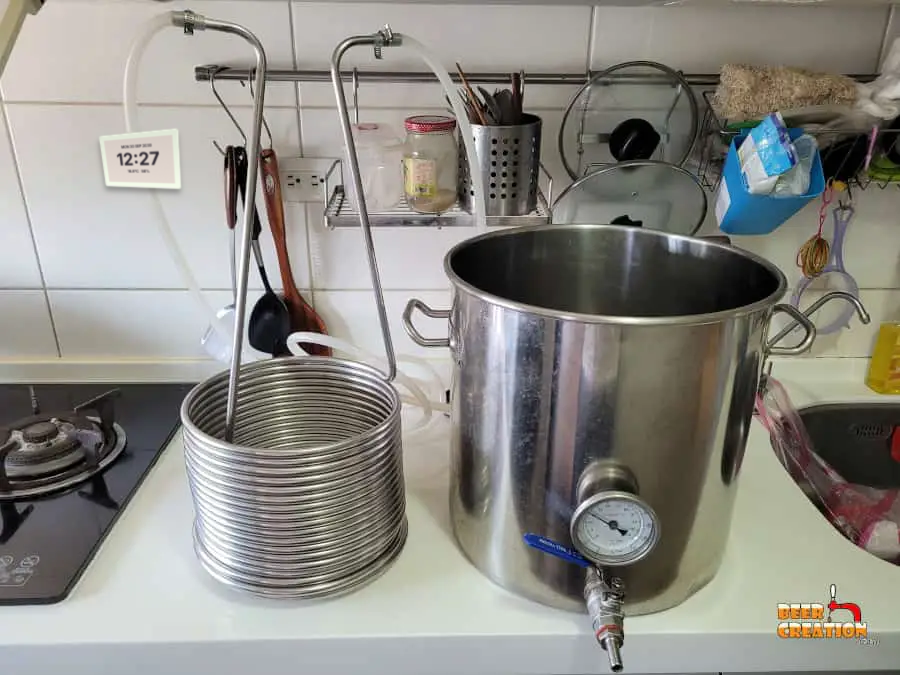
12.27
